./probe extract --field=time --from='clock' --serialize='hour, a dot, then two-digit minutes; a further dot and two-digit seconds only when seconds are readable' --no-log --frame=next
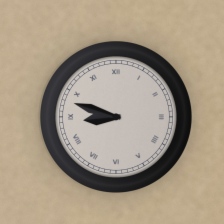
8.48
